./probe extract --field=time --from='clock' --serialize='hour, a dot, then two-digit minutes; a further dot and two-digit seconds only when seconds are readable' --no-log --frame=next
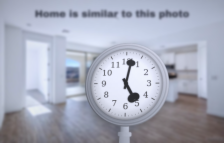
5.02
